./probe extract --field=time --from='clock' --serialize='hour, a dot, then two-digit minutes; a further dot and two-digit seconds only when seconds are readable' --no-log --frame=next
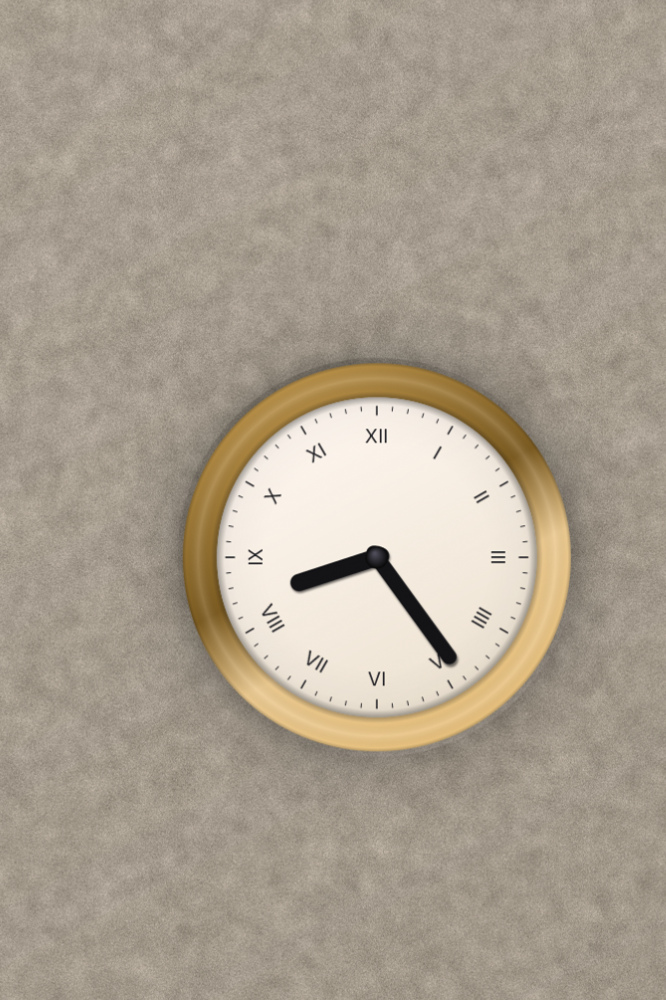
8.24
